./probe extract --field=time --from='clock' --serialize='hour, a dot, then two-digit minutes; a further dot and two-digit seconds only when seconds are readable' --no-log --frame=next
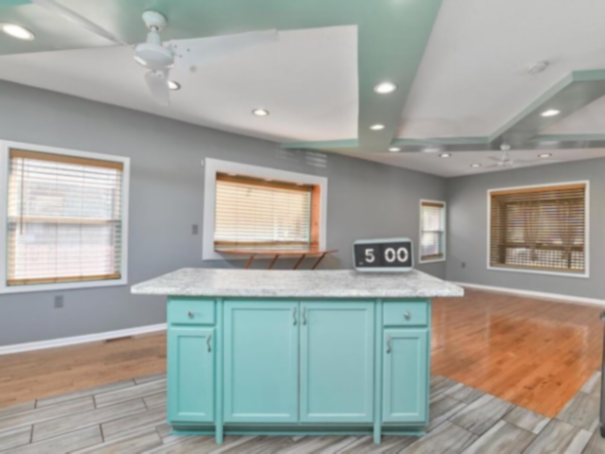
5.00
